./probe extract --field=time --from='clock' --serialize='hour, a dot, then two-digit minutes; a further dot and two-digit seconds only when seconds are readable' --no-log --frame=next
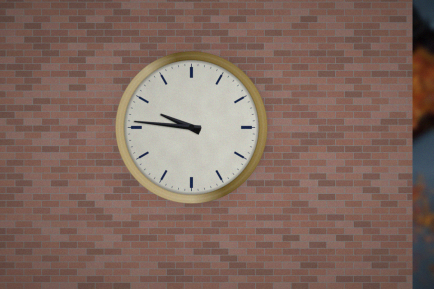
9.46
